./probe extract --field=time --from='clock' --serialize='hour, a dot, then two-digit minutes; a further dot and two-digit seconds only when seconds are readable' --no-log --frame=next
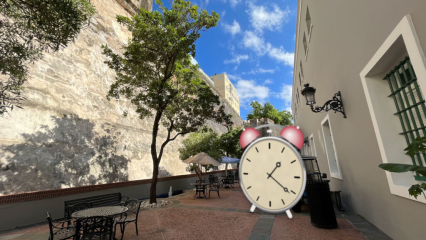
1.21
